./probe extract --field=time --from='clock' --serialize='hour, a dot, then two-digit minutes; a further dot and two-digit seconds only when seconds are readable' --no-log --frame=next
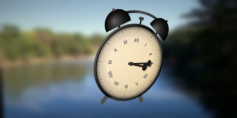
3.14
